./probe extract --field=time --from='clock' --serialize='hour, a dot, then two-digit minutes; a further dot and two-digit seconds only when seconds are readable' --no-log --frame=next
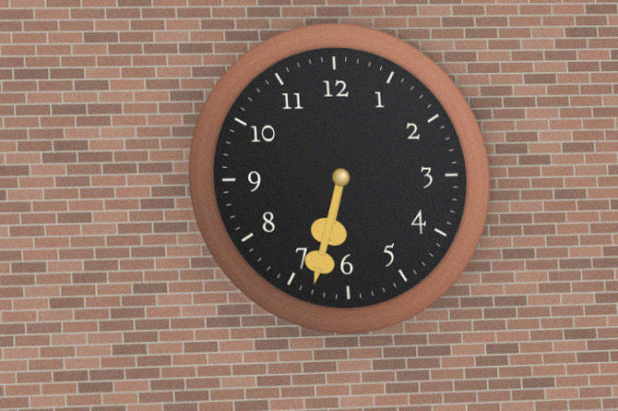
6.33
